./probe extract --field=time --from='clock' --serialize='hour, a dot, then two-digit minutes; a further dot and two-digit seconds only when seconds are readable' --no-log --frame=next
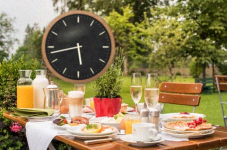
5.43
